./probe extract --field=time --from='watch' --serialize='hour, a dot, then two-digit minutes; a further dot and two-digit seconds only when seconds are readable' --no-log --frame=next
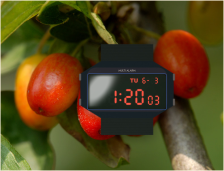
1.20.03
